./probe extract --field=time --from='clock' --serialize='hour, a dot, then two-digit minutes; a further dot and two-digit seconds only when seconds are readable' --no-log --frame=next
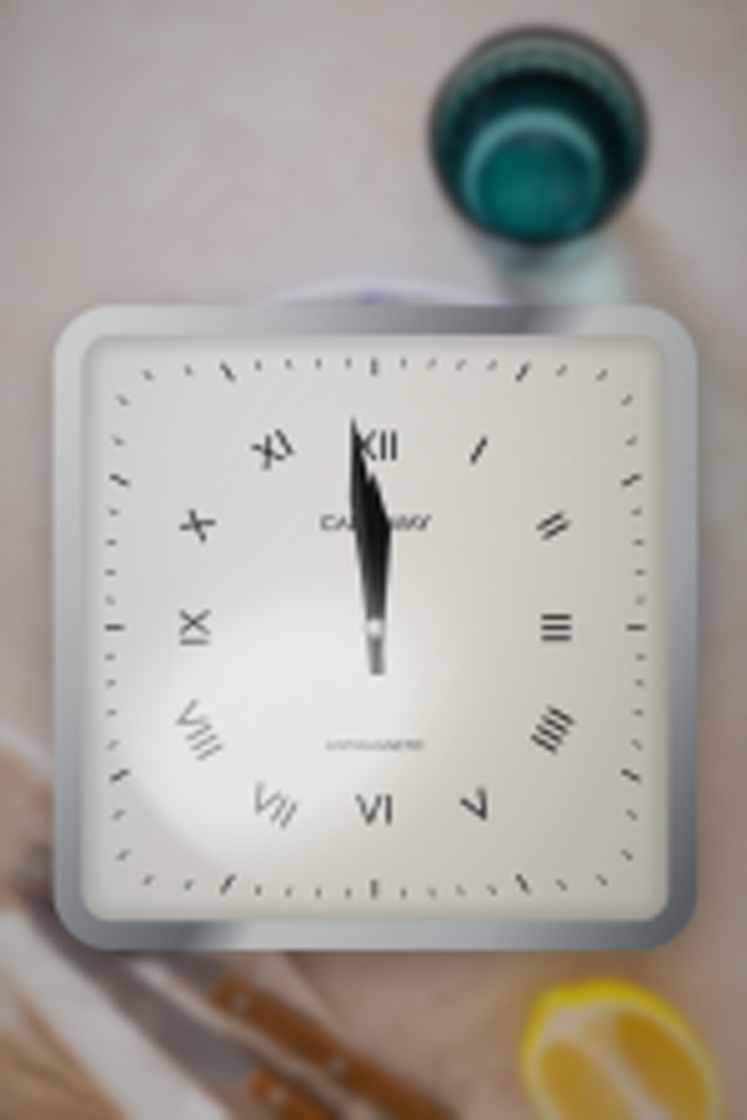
11.59
